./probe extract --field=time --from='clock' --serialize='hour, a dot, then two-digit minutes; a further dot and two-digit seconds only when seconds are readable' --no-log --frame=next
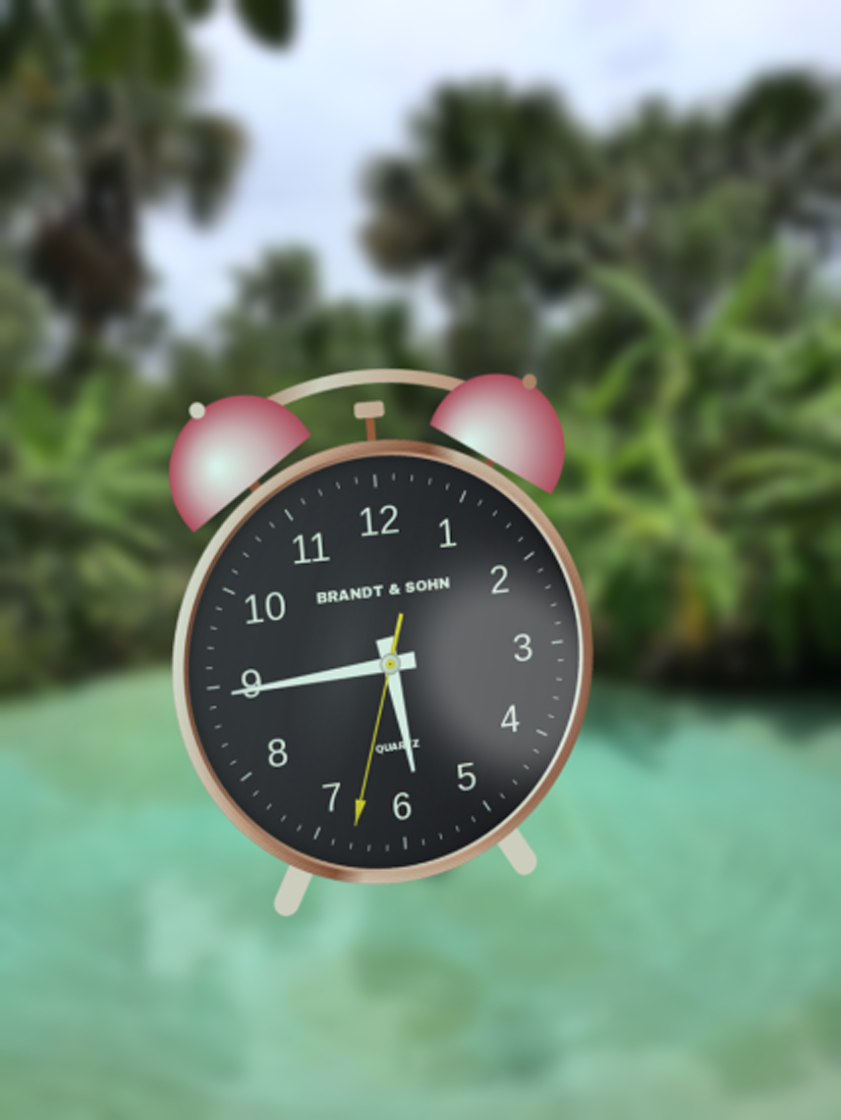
5.44.33
